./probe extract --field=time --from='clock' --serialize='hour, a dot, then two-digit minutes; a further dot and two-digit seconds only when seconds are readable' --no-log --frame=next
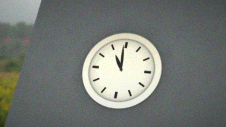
10.59
